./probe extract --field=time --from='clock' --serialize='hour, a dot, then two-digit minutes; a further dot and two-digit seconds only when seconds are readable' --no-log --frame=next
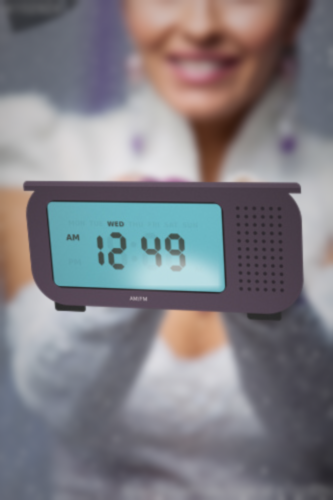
12.49
